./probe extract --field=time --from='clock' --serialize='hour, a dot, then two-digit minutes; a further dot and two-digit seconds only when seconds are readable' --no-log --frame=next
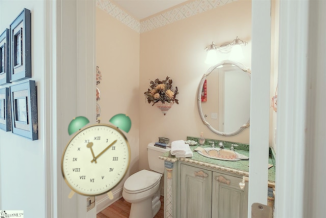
11.08
